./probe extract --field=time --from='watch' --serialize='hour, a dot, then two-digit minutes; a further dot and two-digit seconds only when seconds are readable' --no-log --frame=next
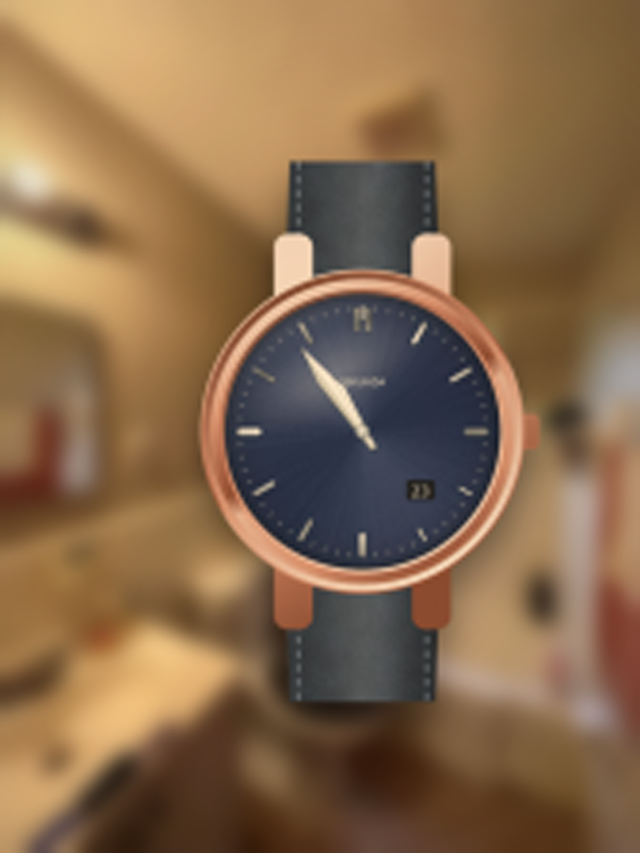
10.54
